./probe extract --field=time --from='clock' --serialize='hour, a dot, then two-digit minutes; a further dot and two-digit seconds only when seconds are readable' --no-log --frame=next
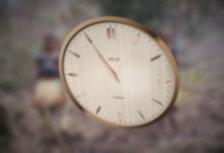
10.55
